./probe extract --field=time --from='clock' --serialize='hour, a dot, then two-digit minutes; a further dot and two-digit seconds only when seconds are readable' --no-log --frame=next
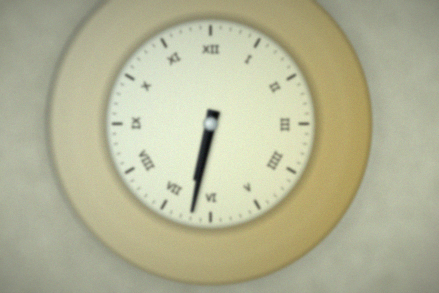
6.32
